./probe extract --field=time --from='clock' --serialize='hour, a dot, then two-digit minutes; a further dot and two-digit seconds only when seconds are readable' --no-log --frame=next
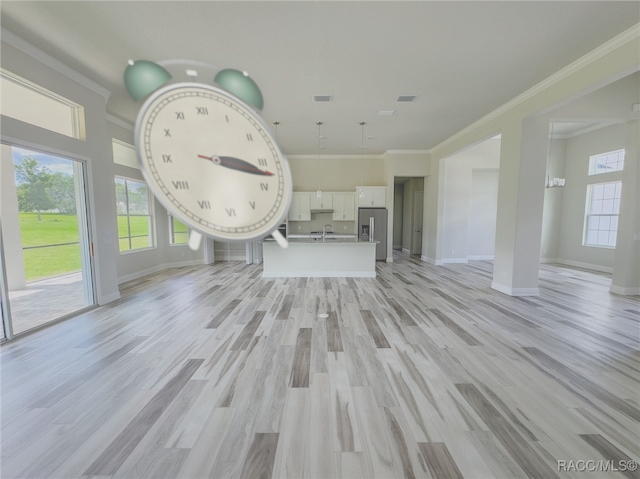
3.17.17
